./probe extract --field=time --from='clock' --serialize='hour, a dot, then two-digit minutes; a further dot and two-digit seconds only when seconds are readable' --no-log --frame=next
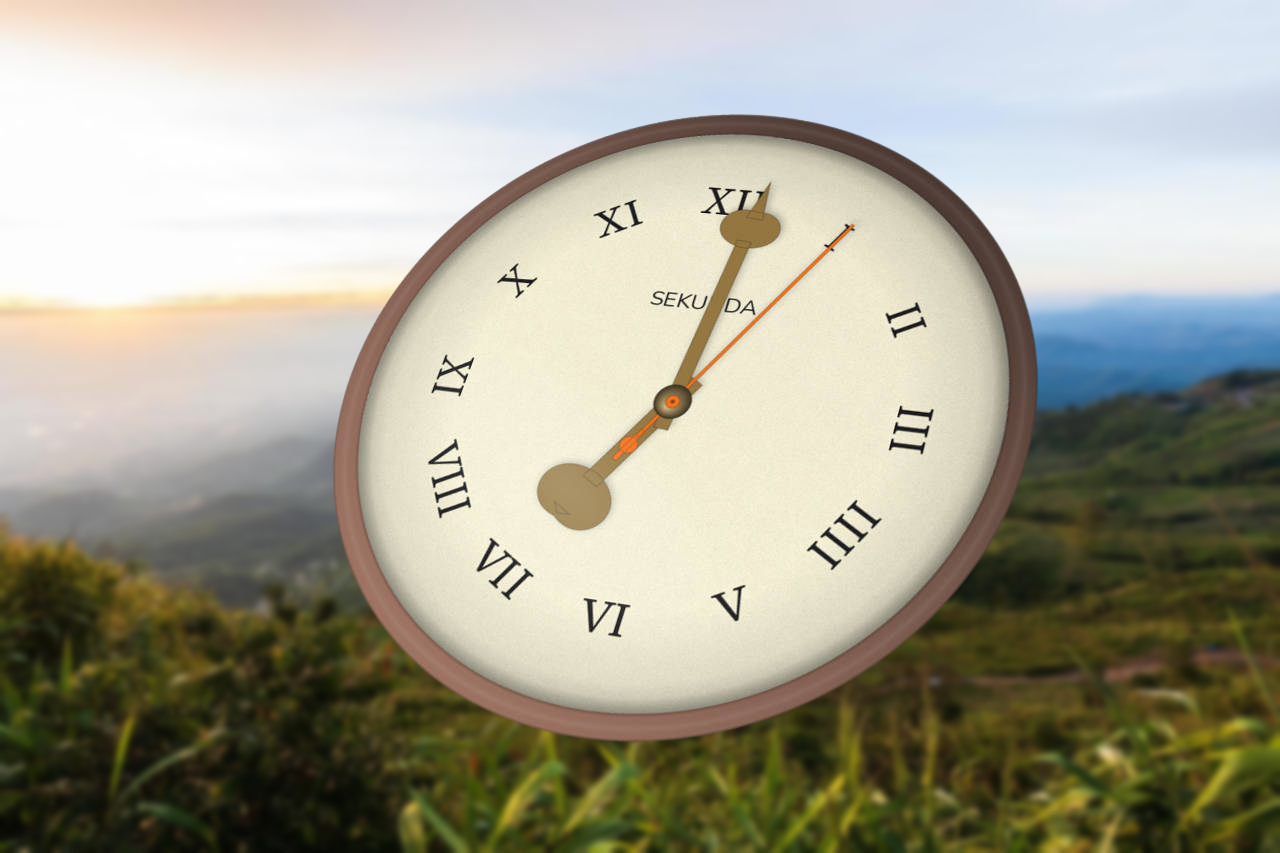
7.01.05
